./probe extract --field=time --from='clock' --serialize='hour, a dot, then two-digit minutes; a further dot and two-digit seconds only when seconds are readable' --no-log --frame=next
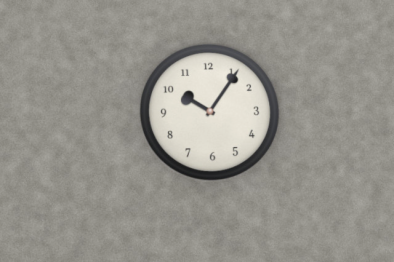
10.06
